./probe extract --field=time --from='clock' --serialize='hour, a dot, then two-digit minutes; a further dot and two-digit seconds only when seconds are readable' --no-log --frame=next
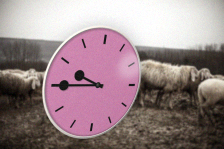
9.45
